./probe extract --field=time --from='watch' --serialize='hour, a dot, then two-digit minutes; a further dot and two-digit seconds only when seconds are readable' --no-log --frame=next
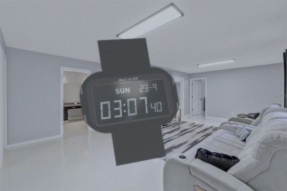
3.07.40
